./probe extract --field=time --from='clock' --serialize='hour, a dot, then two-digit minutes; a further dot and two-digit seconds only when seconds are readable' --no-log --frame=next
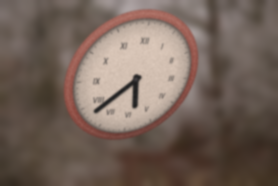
5.38
